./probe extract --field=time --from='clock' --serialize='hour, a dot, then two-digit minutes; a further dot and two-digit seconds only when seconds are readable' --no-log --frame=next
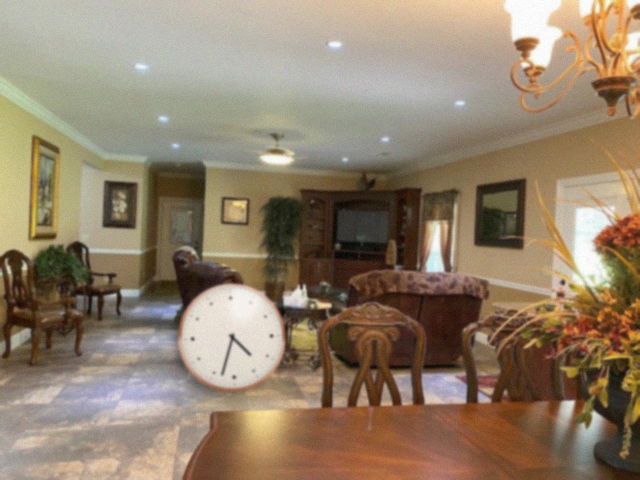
4.33
